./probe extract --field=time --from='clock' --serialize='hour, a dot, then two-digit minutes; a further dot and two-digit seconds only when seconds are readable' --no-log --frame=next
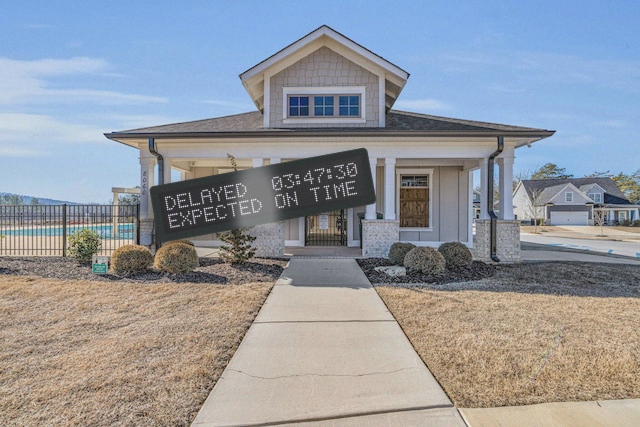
3.47.30
